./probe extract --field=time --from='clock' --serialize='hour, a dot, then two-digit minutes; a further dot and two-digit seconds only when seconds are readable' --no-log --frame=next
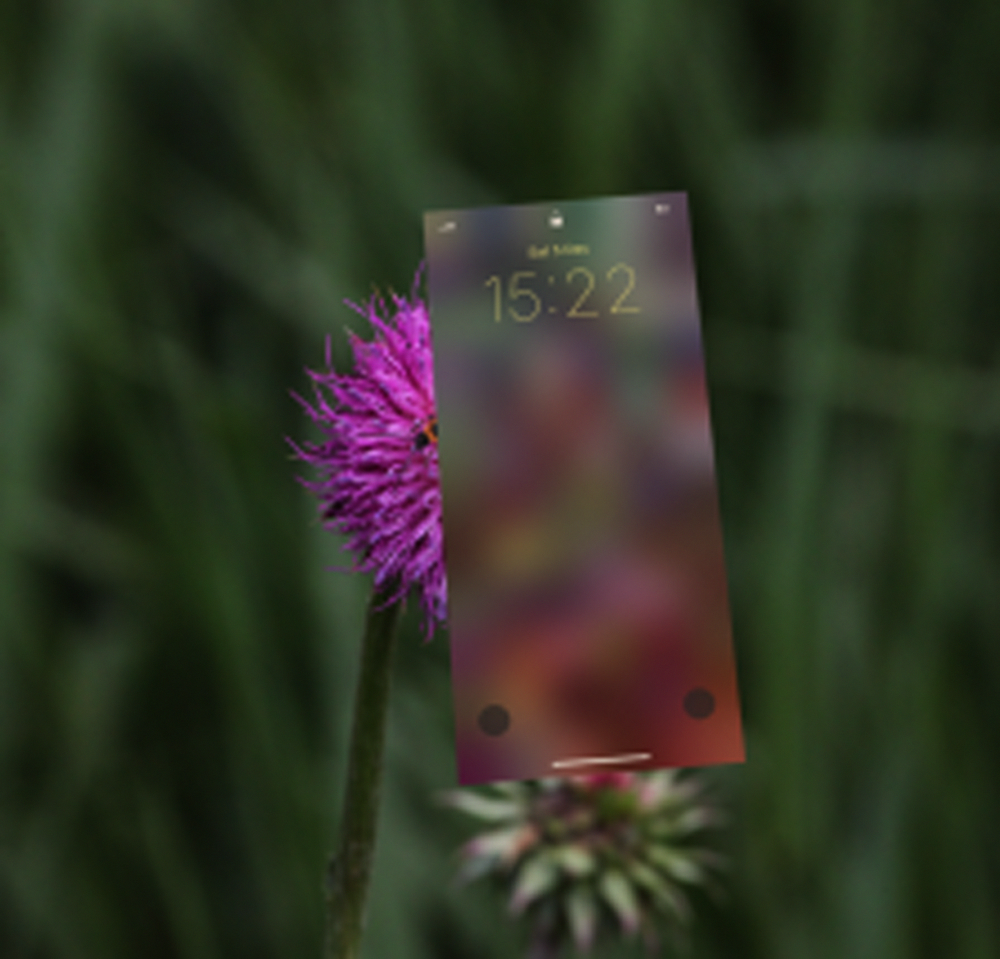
15.22
